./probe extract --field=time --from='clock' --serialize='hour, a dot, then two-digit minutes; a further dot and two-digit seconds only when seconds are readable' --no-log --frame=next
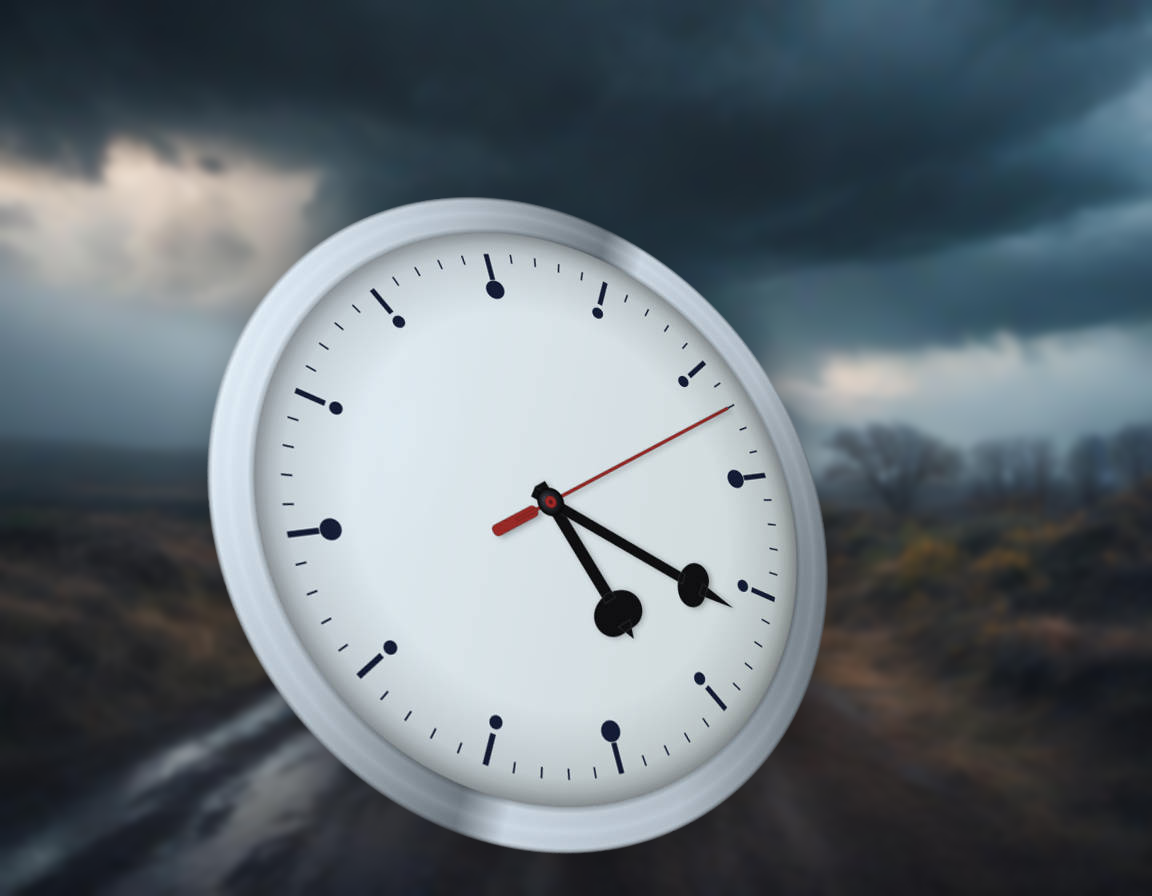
5.21.12
